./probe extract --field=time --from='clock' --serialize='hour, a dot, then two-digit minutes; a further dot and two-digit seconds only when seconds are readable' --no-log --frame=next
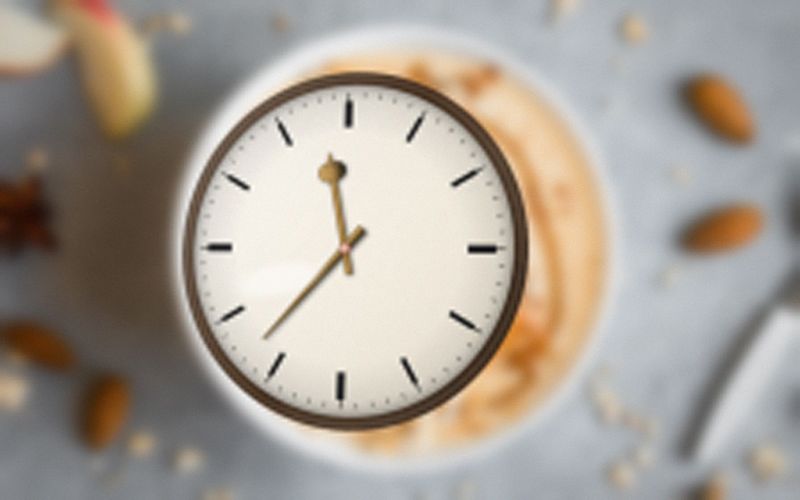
11.37
